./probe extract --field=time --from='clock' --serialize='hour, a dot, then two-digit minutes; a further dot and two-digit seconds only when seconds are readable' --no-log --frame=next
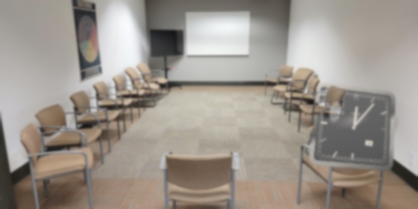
12.06
